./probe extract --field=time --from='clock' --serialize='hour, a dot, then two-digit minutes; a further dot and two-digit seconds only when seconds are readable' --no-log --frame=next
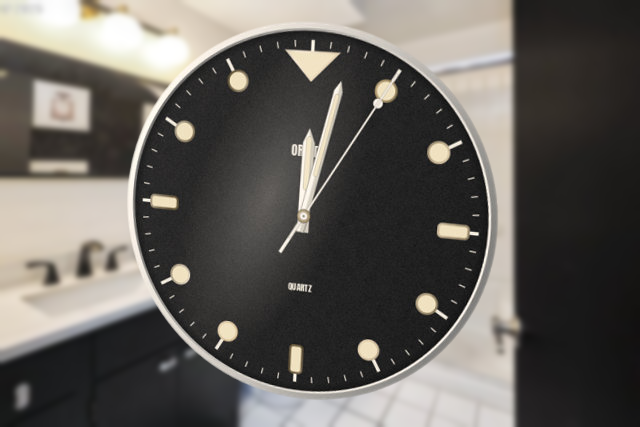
12.02.05
